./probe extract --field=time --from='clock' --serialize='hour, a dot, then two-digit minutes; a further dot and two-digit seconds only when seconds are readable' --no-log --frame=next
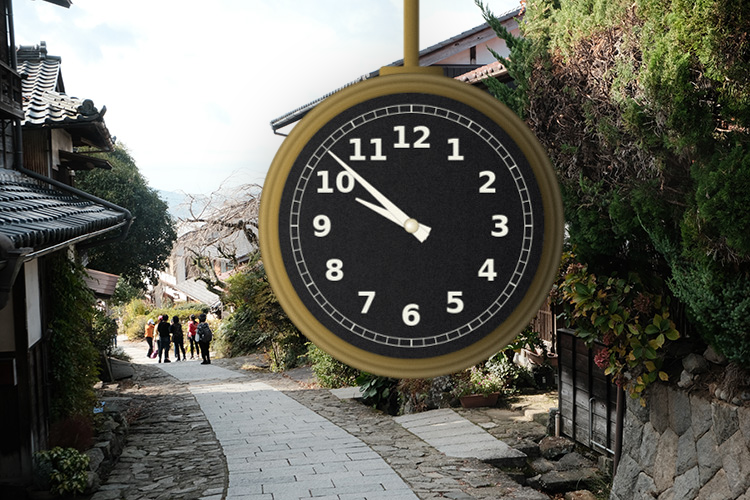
9.52
